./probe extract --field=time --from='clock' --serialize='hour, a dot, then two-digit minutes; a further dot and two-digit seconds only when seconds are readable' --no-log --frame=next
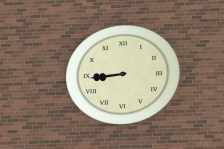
8.44
